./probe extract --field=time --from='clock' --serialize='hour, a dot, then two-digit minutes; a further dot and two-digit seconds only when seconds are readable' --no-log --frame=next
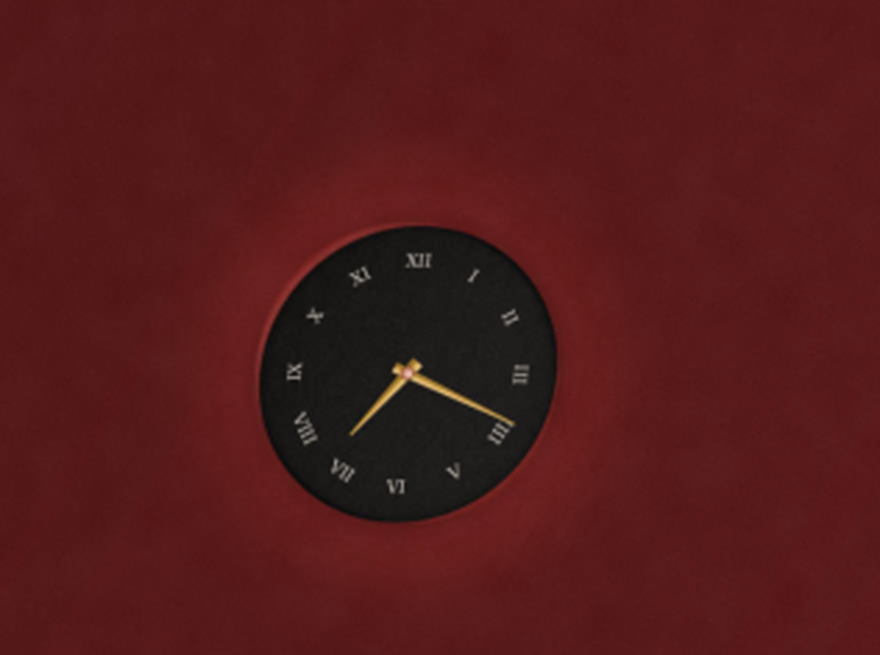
7.19
